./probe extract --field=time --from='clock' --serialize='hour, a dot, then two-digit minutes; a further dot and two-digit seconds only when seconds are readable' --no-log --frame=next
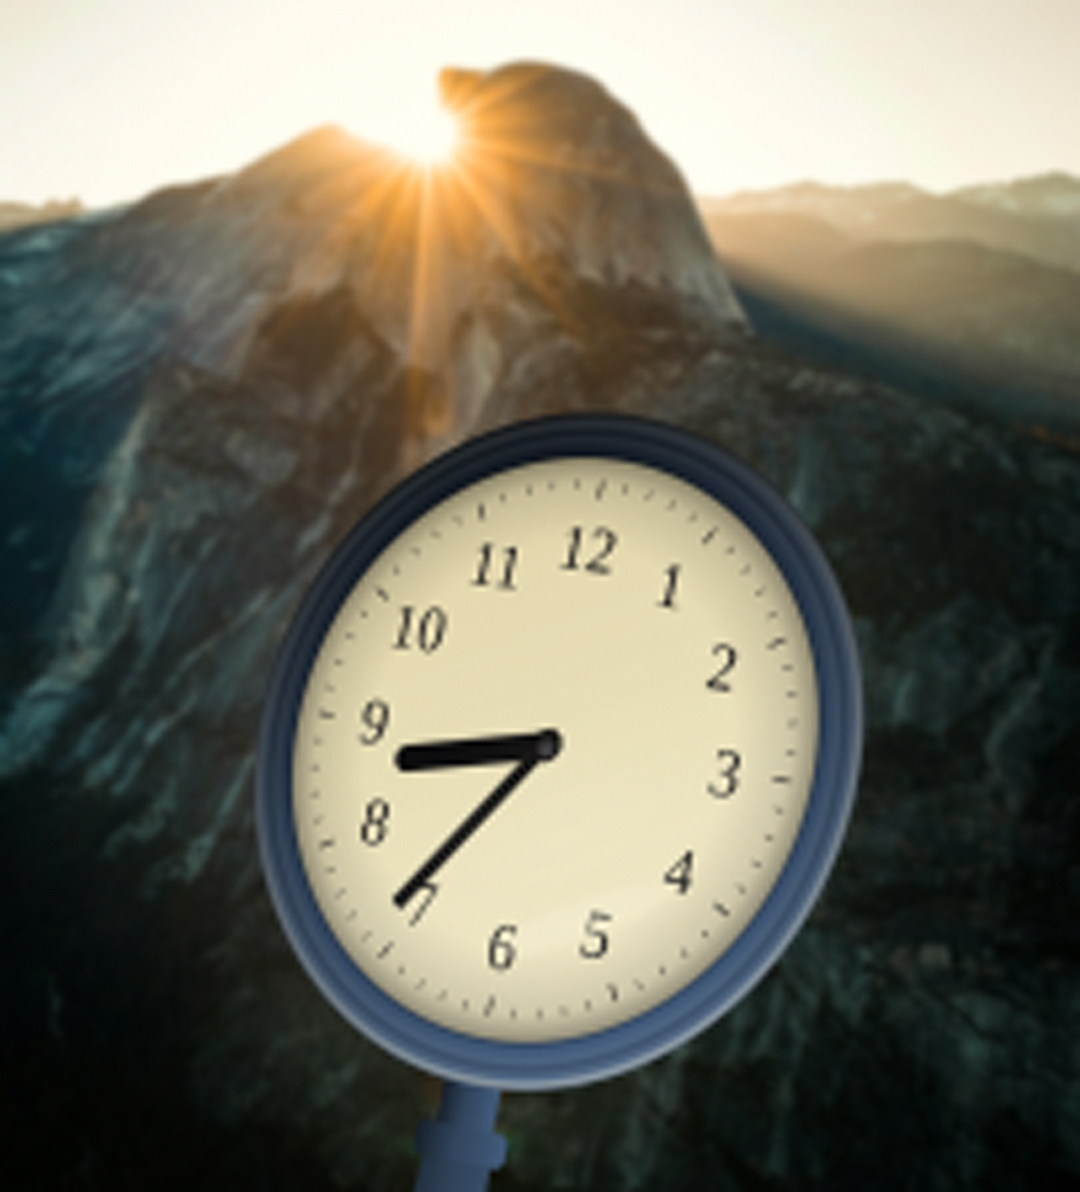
8.36
